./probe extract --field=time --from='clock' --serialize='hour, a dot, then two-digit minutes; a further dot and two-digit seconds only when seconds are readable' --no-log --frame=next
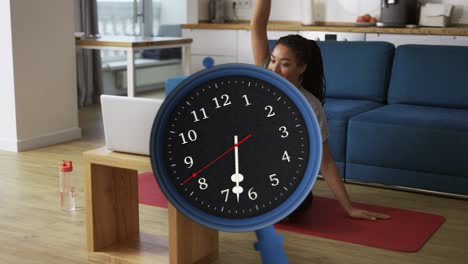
6.32.42
